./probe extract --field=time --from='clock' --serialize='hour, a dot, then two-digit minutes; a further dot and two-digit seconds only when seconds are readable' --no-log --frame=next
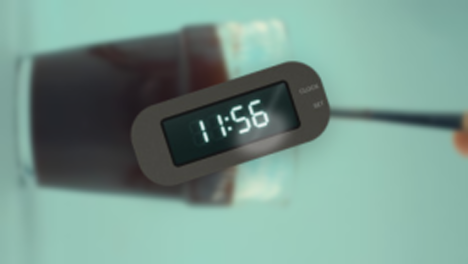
11.56
